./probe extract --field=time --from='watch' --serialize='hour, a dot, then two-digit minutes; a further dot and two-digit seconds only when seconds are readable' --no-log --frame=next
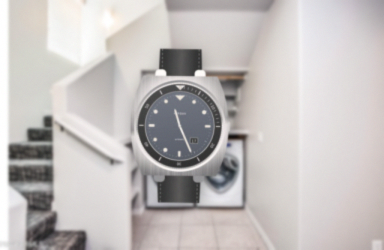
11.26
